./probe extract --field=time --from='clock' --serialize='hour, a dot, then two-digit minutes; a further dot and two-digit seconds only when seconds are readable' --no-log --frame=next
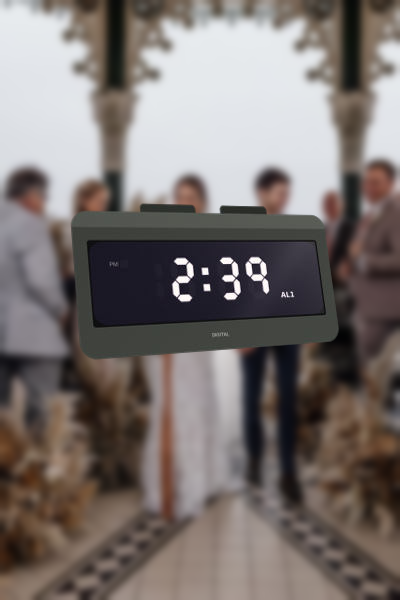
2.39
